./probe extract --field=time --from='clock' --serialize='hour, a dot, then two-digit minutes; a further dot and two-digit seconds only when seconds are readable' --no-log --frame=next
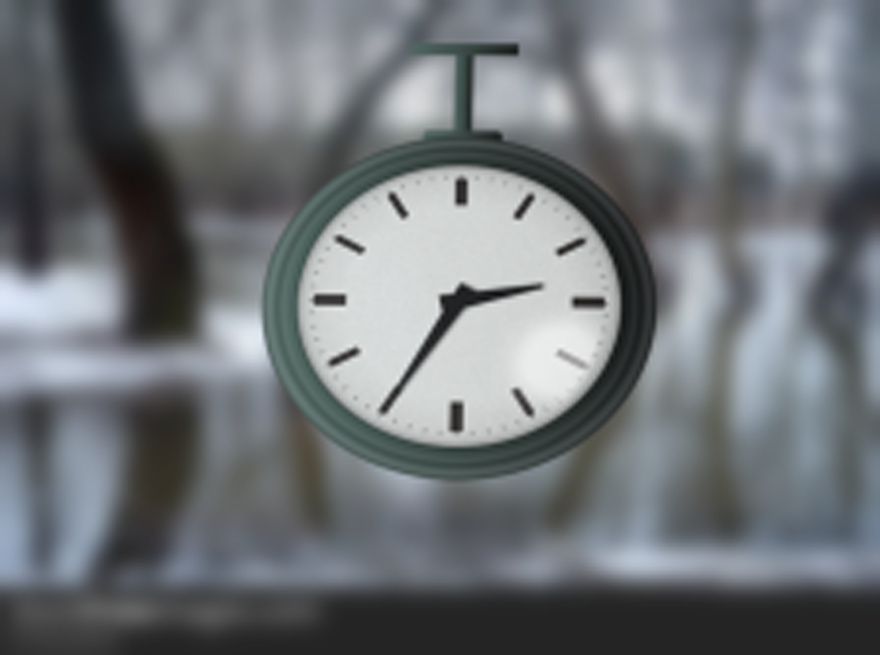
2.35
